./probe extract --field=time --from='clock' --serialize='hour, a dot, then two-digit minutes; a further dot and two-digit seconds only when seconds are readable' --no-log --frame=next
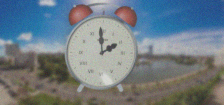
1.59
